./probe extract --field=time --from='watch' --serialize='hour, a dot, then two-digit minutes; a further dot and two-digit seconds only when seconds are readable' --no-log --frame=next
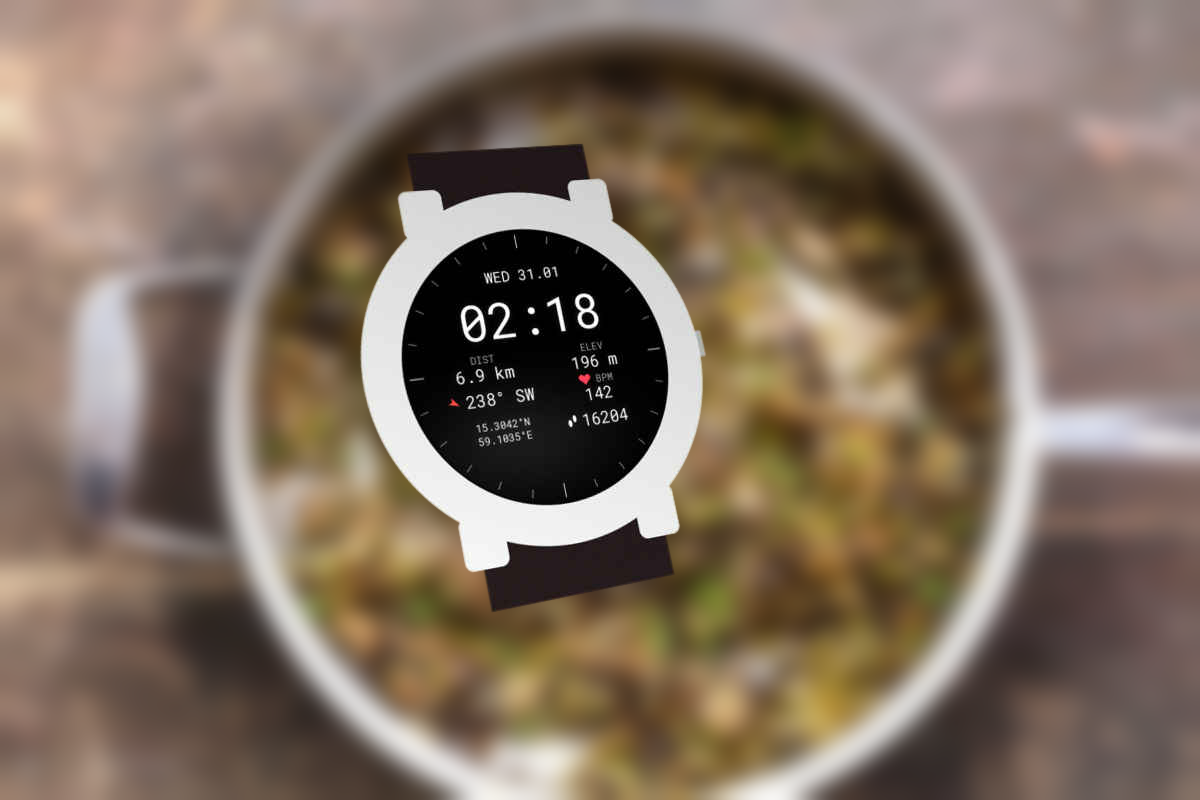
2.18
